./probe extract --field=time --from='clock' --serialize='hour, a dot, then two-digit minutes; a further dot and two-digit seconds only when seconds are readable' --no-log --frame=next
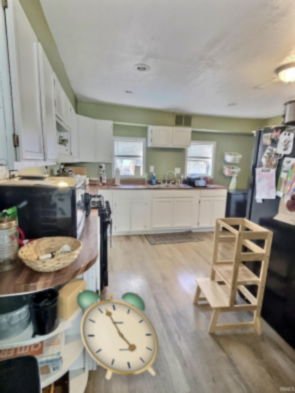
4.57
